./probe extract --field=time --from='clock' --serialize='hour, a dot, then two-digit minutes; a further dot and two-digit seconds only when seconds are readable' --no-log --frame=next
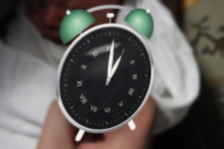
1.01
